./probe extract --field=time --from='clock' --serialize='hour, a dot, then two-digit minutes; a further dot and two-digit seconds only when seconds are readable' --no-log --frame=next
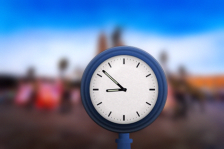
8.52
